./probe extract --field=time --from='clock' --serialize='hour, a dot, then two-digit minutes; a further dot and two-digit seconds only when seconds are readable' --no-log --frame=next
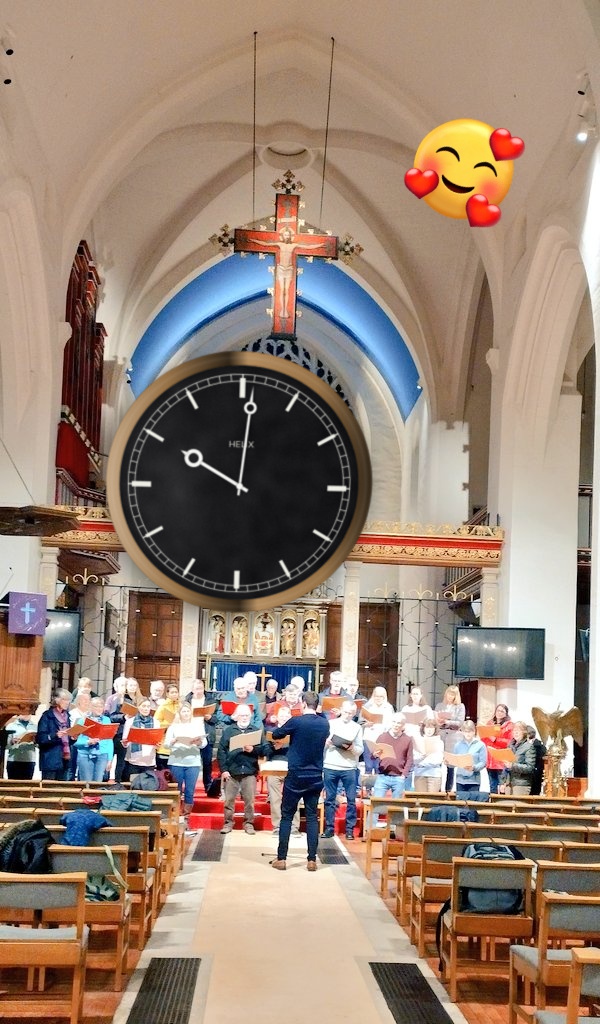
10.01
